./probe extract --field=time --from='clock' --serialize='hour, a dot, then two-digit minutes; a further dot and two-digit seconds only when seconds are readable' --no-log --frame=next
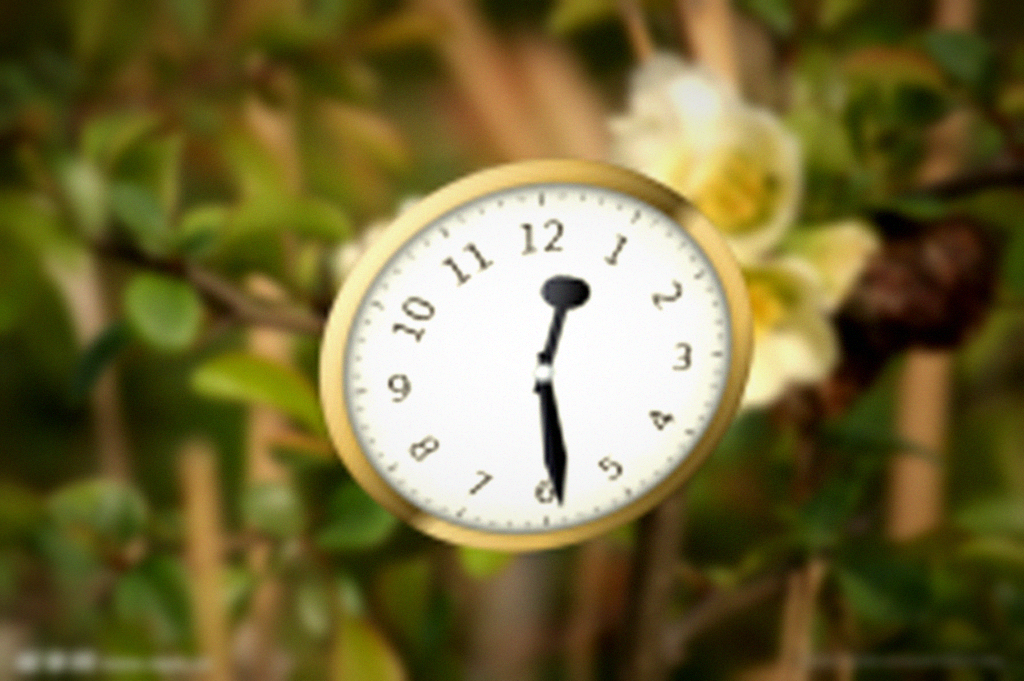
12.29
